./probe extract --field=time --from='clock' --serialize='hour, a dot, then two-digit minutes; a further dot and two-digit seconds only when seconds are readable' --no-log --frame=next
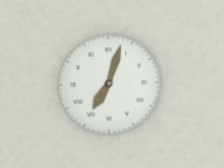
7.03
